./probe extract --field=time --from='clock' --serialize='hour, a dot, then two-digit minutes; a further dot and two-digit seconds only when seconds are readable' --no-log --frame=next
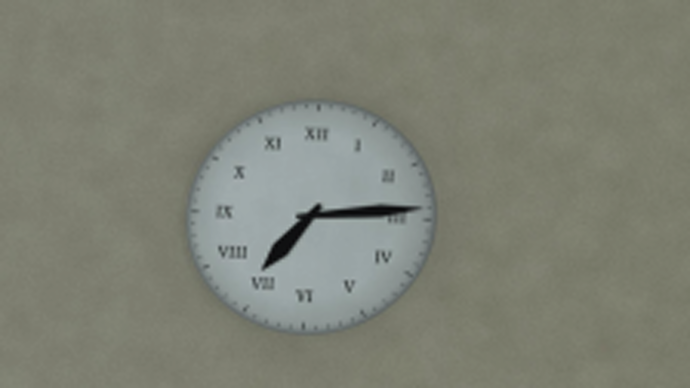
7.14
